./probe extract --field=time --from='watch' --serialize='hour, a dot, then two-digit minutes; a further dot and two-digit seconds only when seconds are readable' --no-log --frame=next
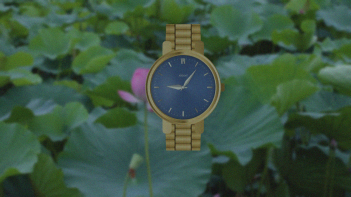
9.06
